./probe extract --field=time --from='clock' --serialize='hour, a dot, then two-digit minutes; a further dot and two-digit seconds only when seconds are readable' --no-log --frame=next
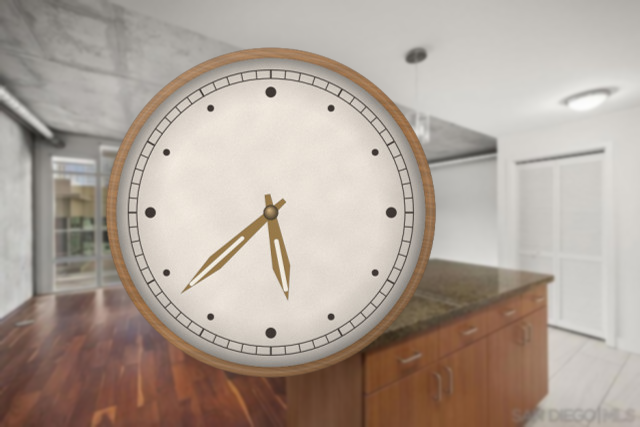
5.38
